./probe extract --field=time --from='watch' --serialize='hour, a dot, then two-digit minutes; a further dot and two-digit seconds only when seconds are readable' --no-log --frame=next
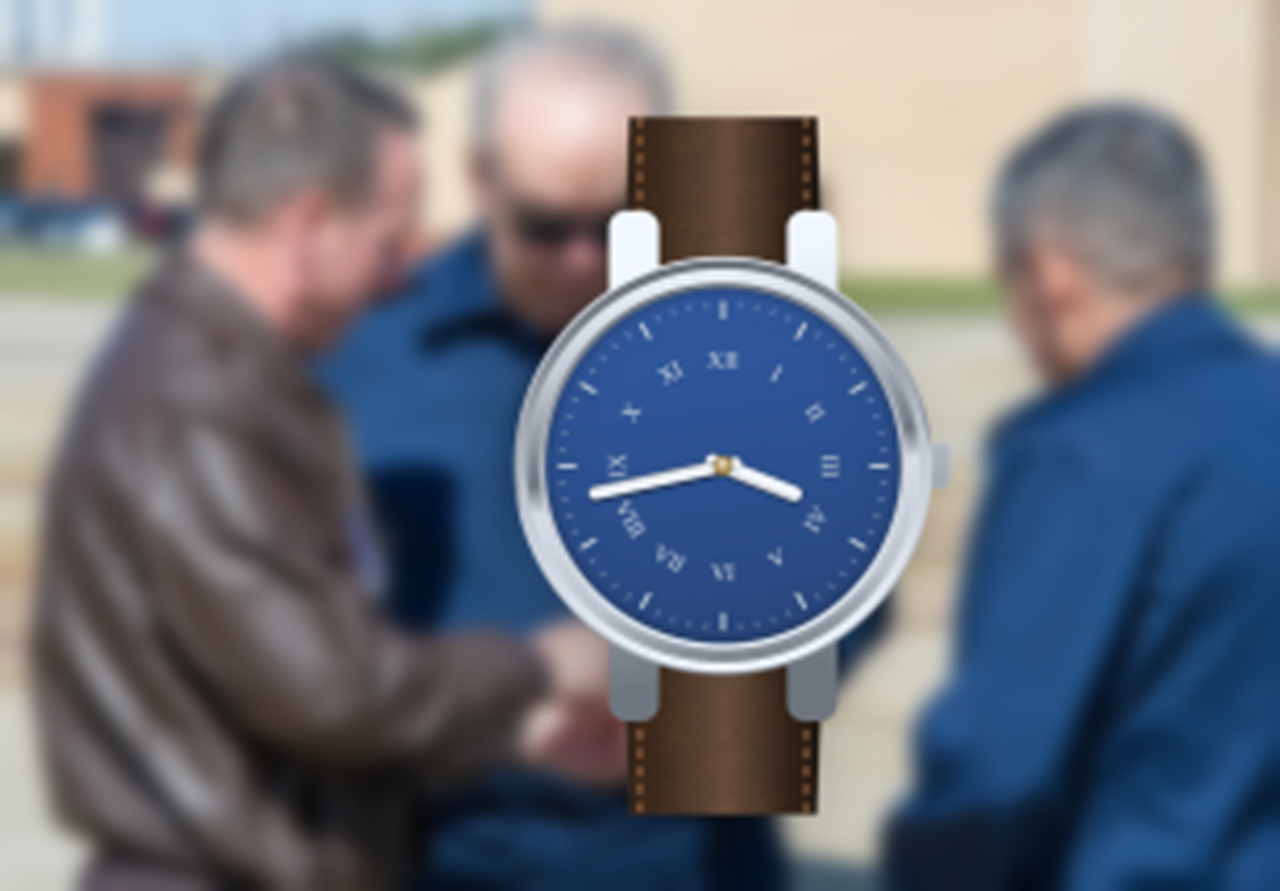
3.43
